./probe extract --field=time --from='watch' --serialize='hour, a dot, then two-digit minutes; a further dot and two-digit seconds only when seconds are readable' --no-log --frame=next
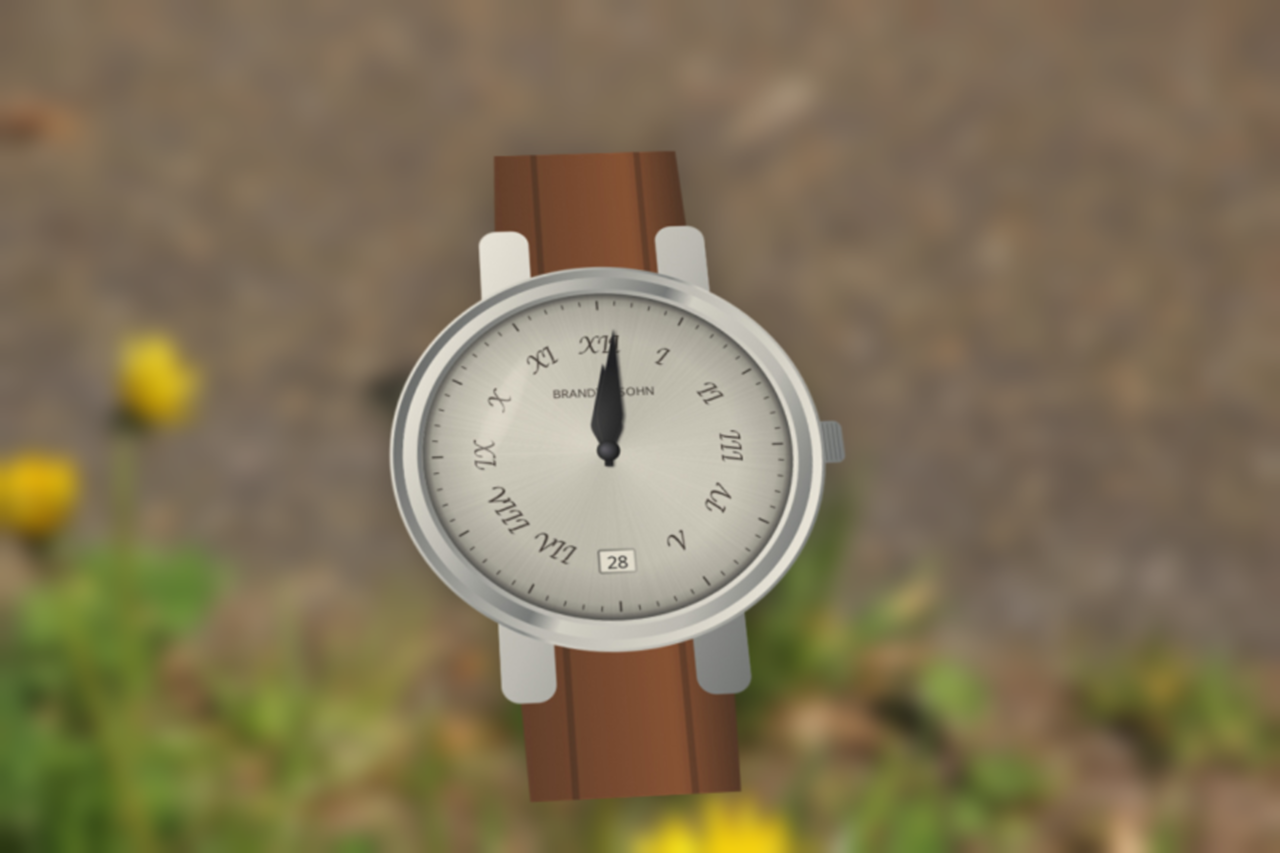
12.01
